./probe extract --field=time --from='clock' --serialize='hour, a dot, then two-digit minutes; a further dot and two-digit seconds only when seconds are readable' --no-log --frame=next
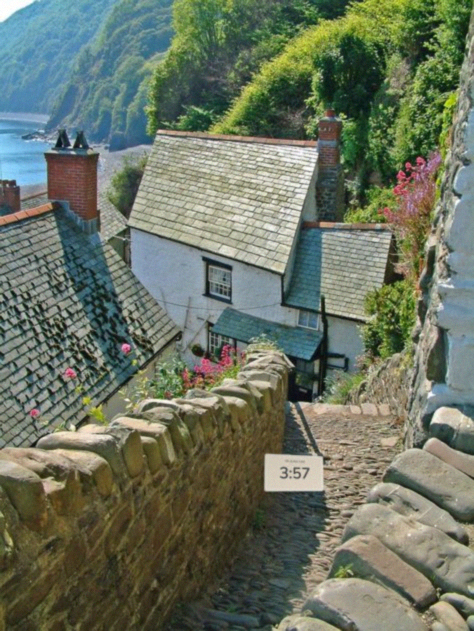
3.57
